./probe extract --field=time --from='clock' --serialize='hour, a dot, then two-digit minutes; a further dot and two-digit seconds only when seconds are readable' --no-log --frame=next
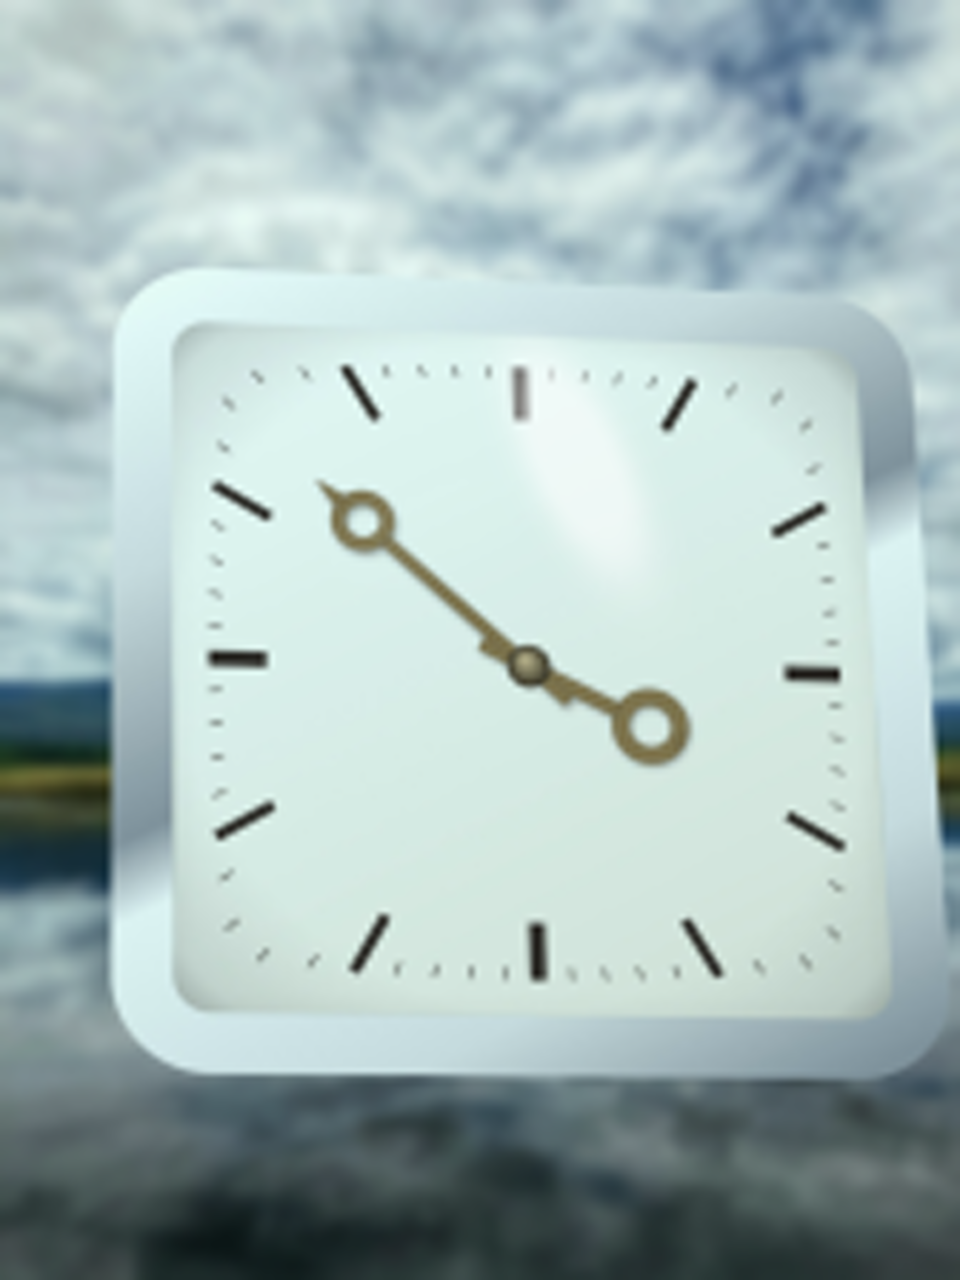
3.52
